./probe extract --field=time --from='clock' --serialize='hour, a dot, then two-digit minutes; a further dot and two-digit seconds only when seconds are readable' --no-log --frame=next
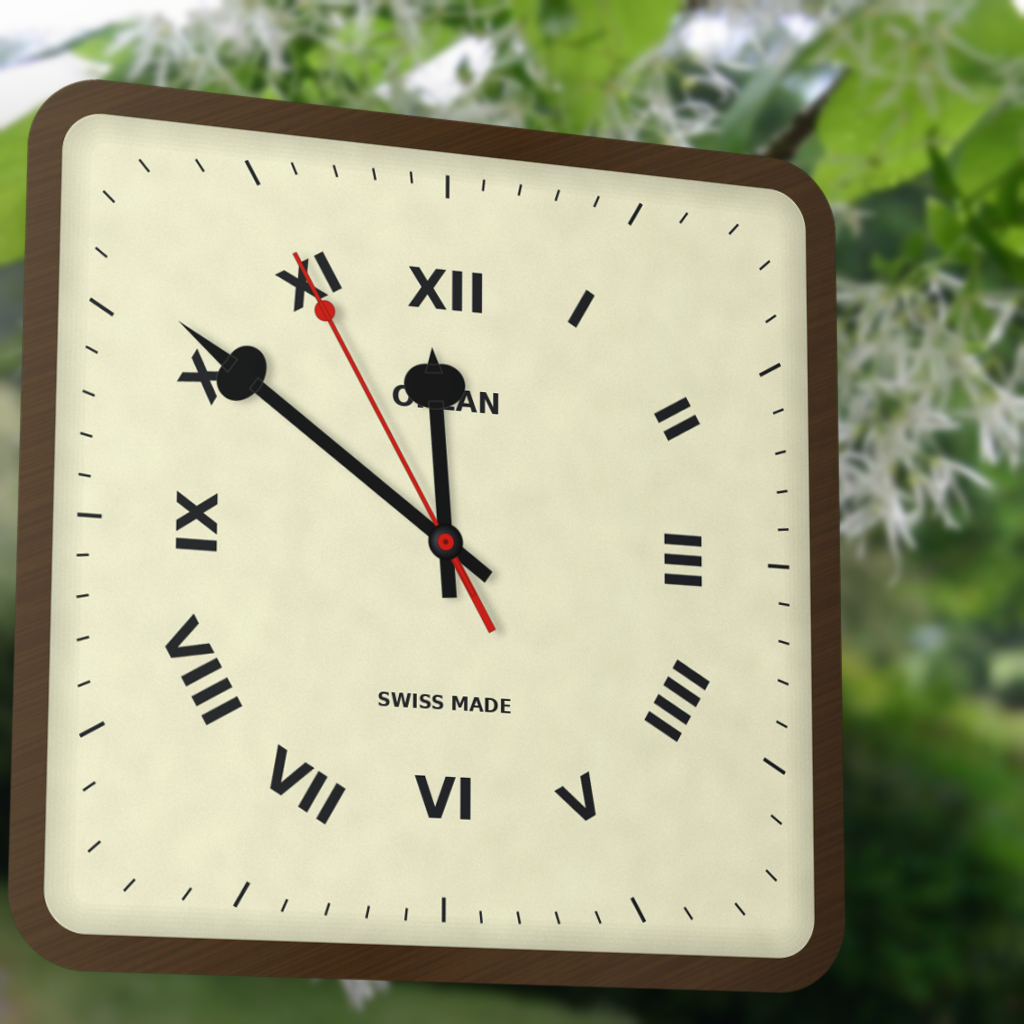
11.50.55
